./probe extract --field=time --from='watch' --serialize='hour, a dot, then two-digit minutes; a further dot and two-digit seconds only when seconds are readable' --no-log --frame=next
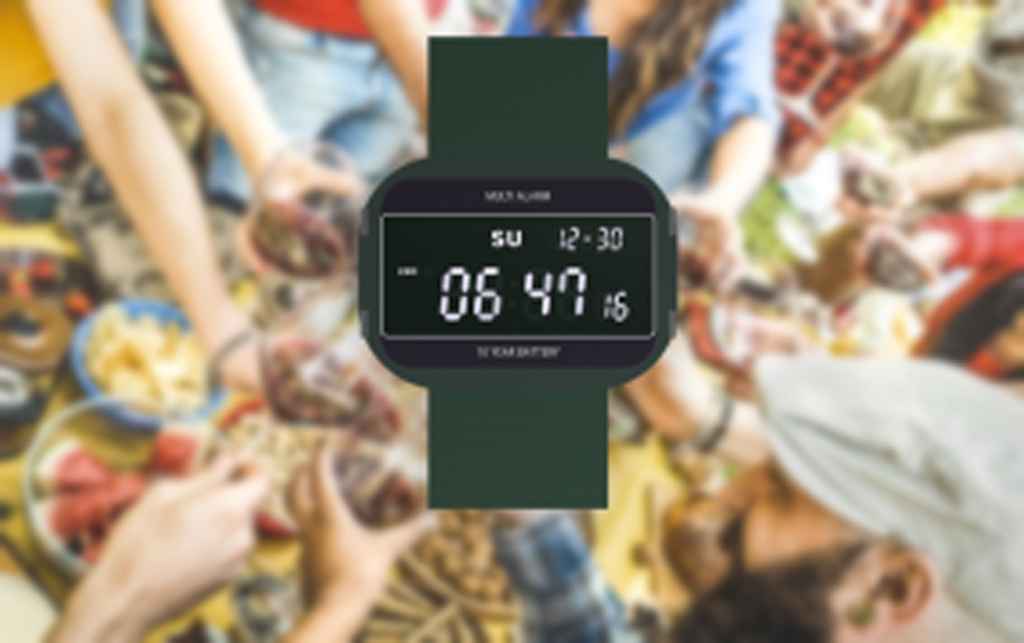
6.47.16
